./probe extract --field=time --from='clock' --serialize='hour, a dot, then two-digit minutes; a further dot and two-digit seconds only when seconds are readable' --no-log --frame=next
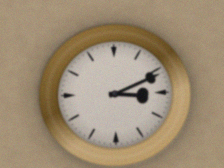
3.11
